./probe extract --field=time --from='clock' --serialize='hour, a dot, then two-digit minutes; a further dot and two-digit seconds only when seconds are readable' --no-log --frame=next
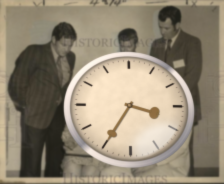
3.35
